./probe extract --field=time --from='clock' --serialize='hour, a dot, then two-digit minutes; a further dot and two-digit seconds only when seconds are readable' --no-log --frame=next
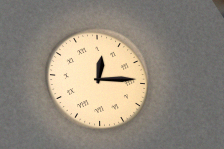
1.19
